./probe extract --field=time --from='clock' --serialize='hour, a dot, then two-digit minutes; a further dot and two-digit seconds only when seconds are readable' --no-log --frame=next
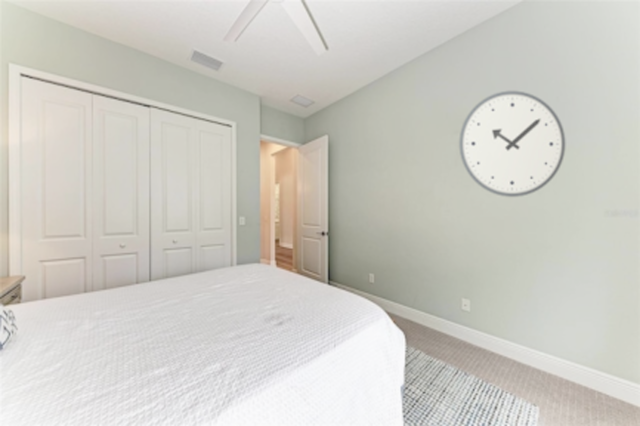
10.08
